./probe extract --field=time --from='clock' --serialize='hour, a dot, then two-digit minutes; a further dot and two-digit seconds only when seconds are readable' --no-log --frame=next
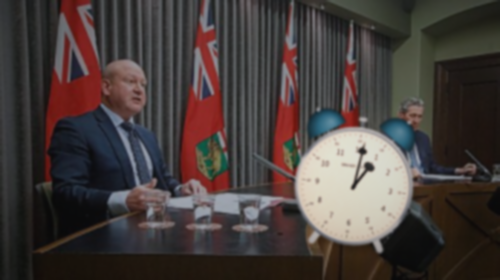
1.01
